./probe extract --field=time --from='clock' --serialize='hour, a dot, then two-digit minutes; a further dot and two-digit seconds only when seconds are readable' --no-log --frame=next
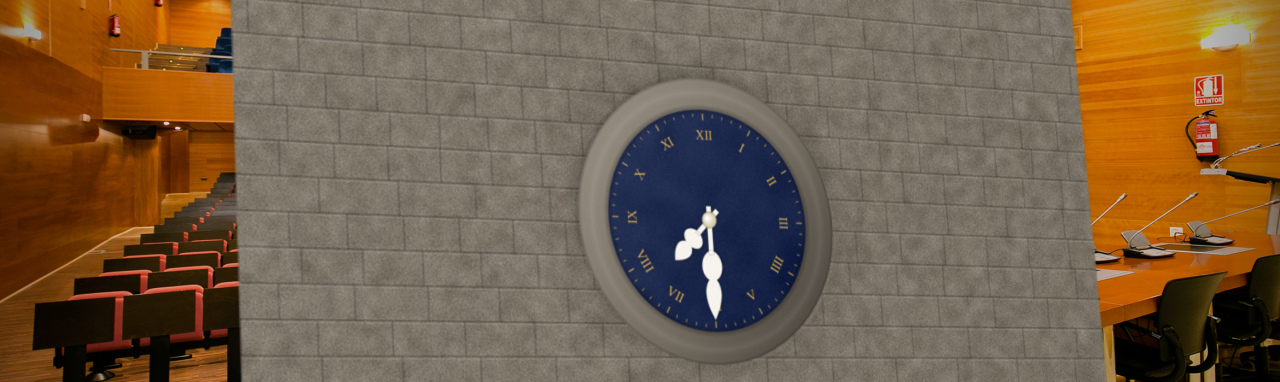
7.30
